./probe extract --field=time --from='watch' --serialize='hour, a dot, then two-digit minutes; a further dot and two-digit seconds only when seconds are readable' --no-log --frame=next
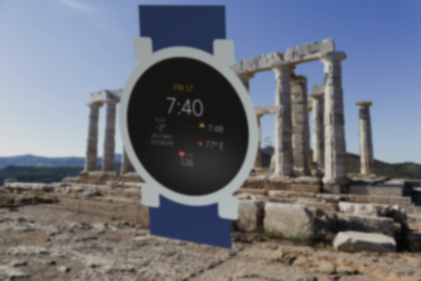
7.40
